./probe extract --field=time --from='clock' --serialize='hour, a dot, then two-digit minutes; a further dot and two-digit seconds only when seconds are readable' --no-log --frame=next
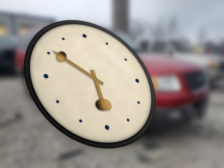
5.51
